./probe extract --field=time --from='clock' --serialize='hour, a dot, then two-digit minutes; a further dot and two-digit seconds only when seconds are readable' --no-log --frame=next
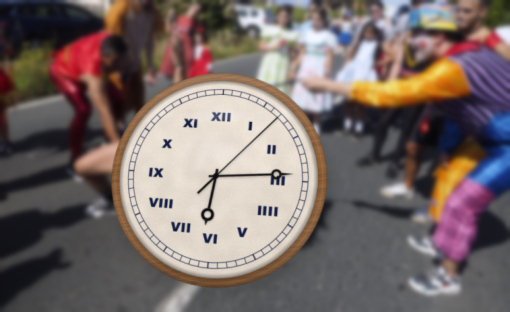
6.14.07
